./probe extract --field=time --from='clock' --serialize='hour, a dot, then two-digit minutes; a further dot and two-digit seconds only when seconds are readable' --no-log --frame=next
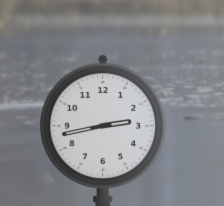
2.43
